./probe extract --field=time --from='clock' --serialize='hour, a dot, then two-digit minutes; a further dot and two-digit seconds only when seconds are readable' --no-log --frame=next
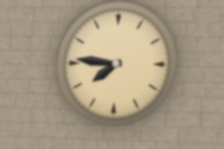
7.46
